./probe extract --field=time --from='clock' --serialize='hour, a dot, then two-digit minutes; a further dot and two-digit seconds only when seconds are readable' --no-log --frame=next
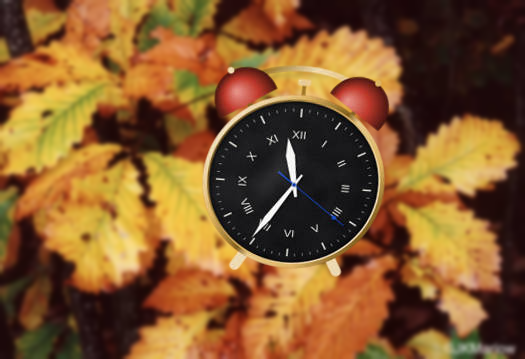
11.35.21
